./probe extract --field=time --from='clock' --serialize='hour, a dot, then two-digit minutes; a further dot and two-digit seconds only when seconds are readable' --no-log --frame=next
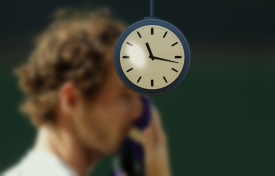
11.17
